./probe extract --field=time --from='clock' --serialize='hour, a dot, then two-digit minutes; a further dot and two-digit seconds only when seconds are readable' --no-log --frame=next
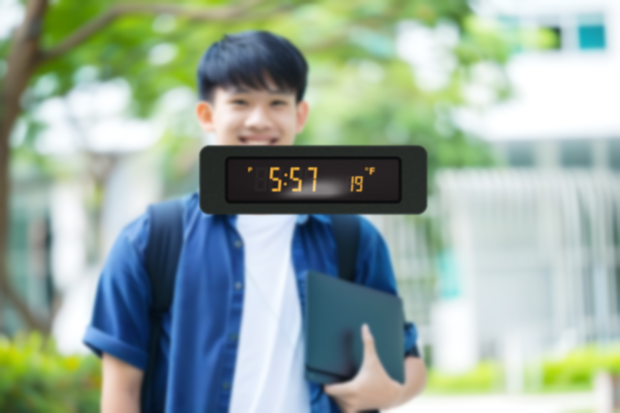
5.57
